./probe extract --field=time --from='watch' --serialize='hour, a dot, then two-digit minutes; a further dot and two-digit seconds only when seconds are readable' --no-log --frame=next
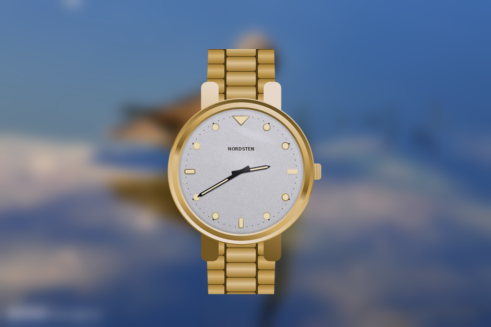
2.40
